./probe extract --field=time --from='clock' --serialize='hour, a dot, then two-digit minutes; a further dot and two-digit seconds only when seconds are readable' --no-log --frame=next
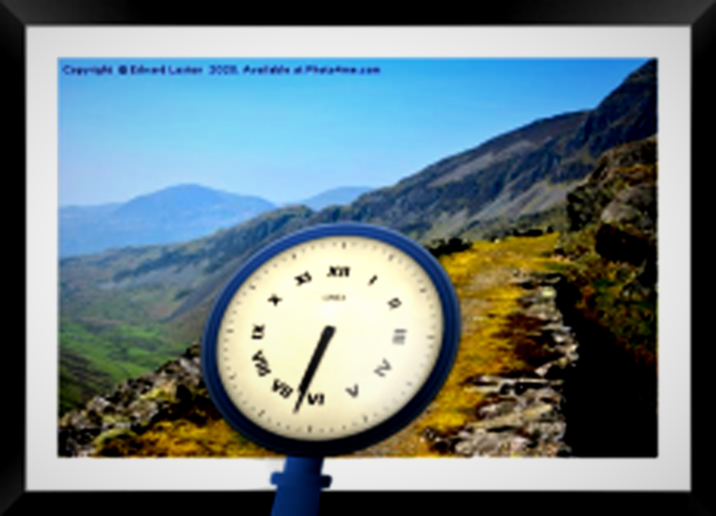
6.32
